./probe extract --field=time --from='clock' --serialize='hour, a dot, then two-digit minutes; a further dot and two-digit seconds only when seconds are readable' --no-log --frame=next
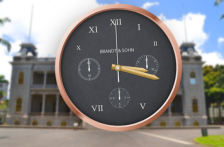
3.18
